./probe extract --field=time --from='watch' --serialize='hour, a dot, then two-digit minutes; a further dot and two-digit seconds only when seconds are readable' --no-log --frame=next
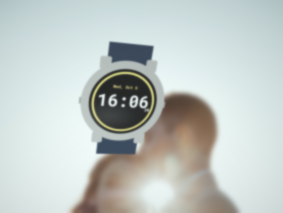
16.06
